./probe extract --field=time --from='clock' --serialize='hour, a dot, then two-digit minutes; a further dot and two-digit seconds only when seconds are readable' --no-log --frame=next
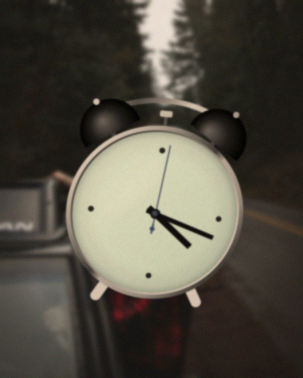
4.18.01
